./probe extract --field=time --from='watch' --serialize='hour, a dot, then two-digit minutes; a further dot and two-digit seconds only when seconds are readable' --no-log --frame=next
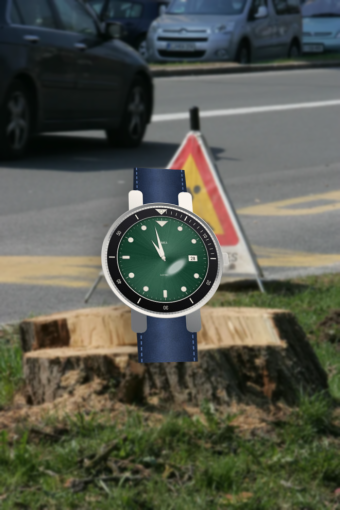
10.58
